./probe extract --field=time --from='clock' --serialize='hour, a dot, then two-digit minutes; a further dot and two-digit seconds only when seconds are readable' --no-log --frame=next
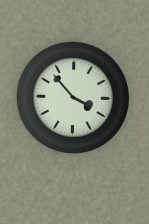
3.53
